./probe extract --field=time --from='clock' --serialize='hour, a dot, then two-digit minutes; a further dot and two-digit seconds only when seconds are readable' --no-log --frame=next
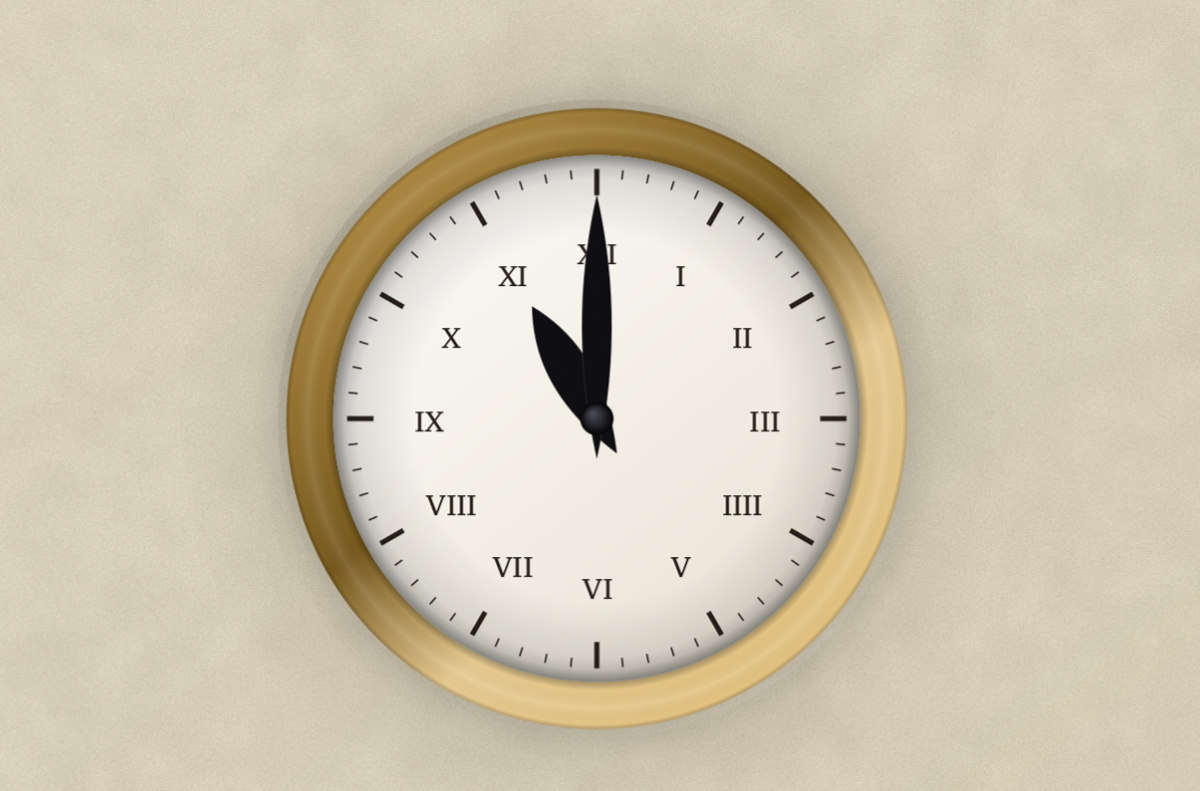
11.00
